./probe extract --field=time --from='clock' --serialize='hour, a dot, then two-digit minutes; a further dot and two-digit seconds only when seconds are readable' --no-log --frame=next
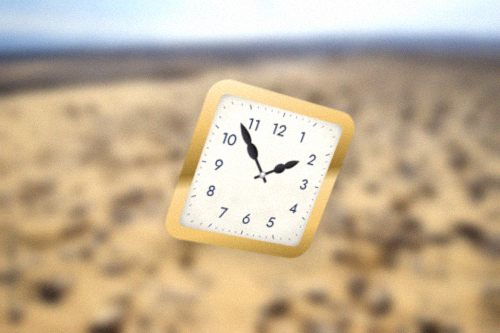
1.53
